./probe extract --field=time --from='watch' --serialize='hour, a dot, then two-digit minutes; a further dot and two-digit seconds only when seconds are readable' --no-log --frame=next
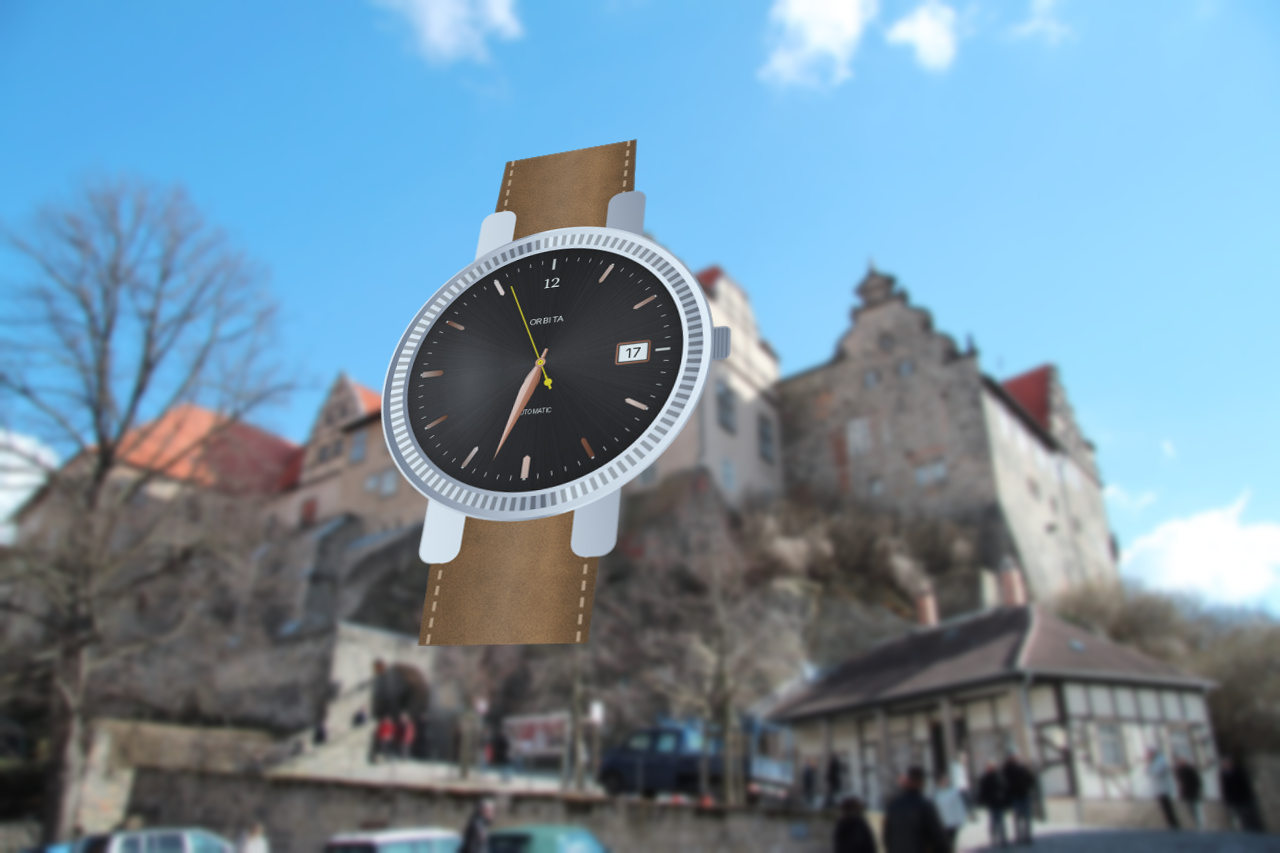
6.32.56
